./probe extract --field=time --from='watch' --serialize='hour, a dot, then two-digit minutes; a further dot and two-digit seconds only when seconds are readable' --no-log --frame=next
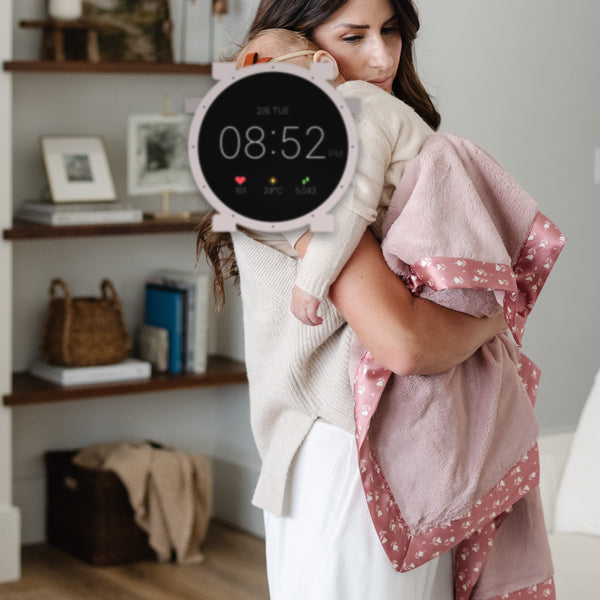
8.52
